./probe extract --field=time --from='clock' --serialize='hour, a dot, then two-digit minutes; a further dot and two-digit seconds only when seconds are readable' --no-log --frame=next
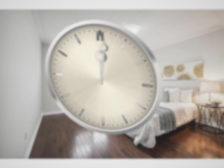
12.01
